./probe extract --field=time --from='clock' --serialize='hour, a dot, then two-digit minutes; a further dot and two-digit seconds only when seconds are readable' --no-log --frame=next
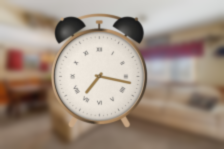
7.17
